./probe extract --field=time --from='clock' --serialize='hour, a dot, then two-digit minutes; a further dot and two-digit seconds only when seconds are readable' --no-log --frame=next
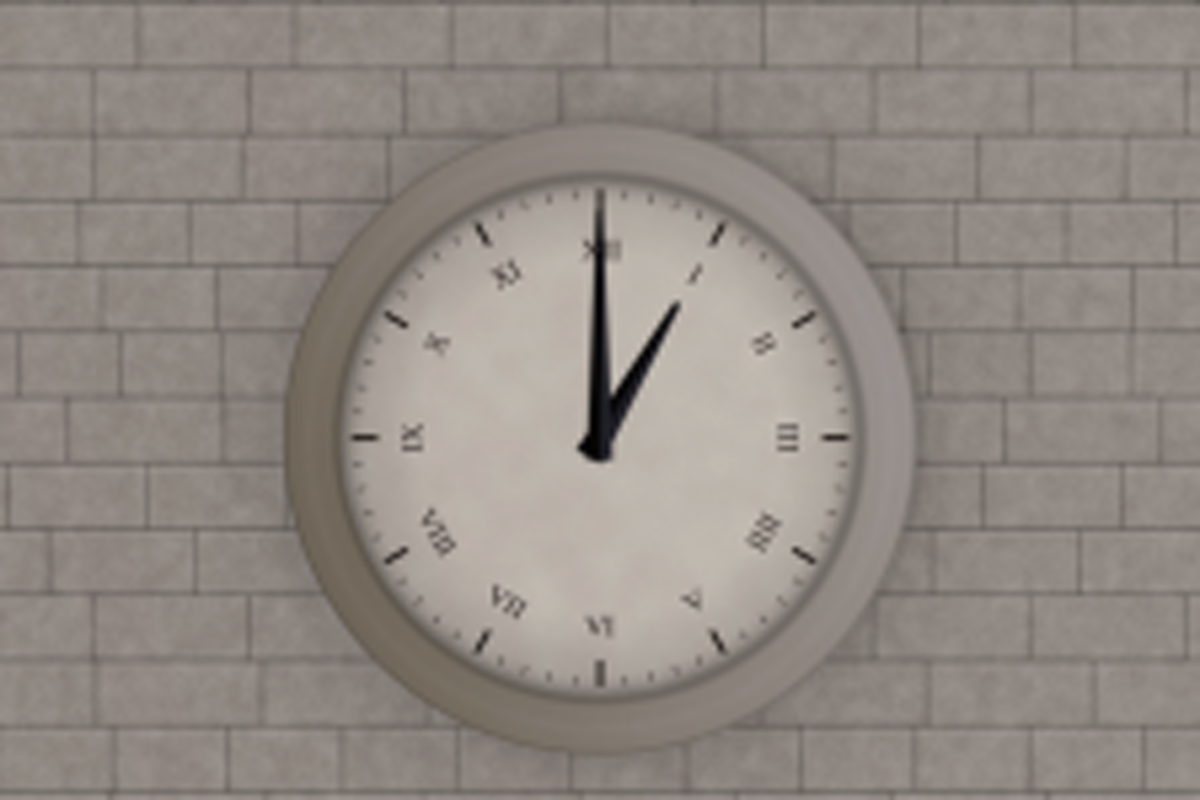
1.00
